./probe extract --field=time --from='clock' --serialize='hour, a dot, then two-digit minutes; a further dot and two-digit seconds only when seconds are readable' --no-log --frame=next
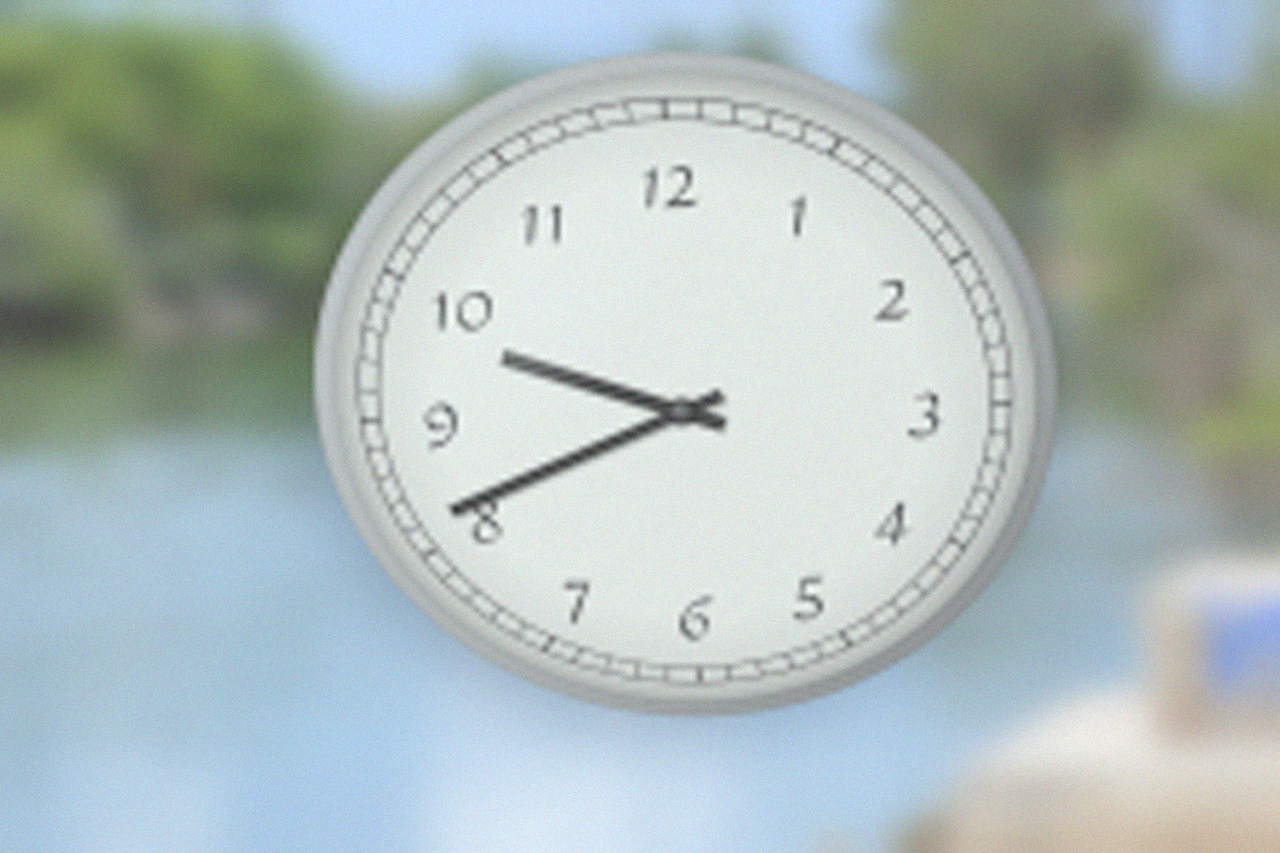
9.41
